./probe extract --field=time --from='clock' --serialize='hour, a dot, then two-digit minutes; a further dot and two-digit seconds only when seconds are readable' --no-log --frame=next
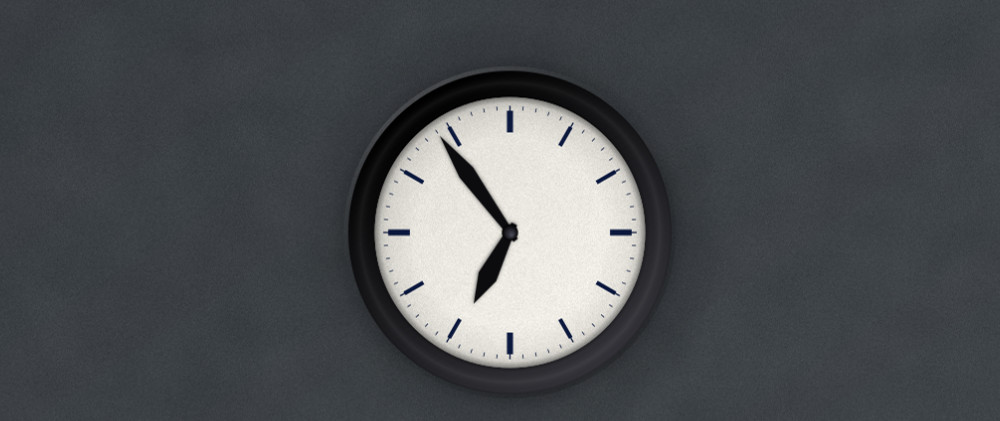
6.54
